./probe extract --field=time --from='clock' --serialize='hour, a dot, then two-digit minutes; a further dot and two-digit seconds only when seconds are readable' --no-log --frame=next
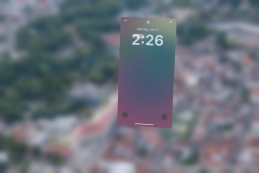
2.26
